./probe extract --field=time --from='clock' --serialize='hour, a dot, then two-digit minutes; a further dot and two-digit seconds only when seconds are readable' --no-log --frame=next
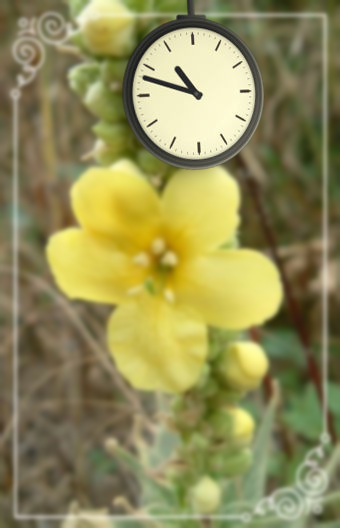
10.48
